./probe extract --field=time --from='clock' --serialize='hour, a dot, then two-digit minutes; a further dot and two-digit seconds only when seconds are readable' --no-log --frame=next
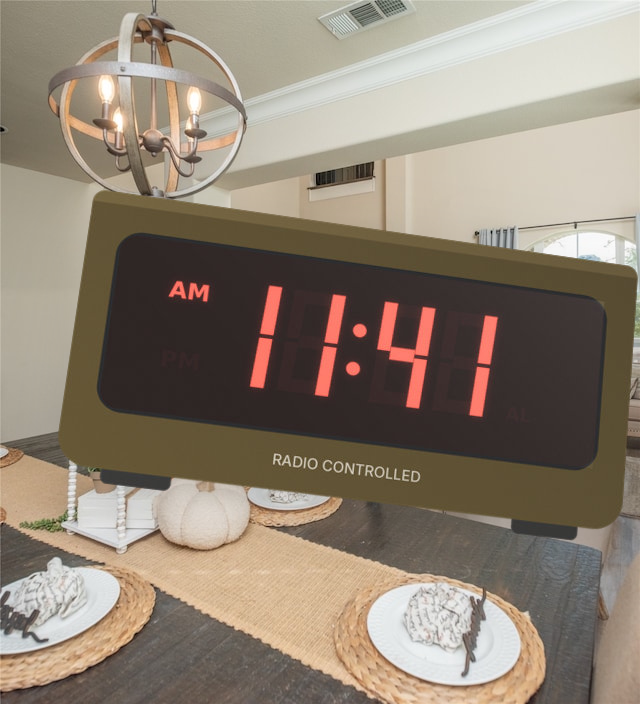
11.41
